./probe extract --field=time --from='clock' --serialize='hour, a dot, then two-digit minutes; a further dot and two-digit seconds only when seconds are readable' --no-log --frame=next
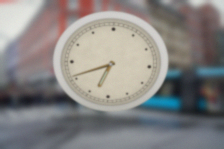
6.41
